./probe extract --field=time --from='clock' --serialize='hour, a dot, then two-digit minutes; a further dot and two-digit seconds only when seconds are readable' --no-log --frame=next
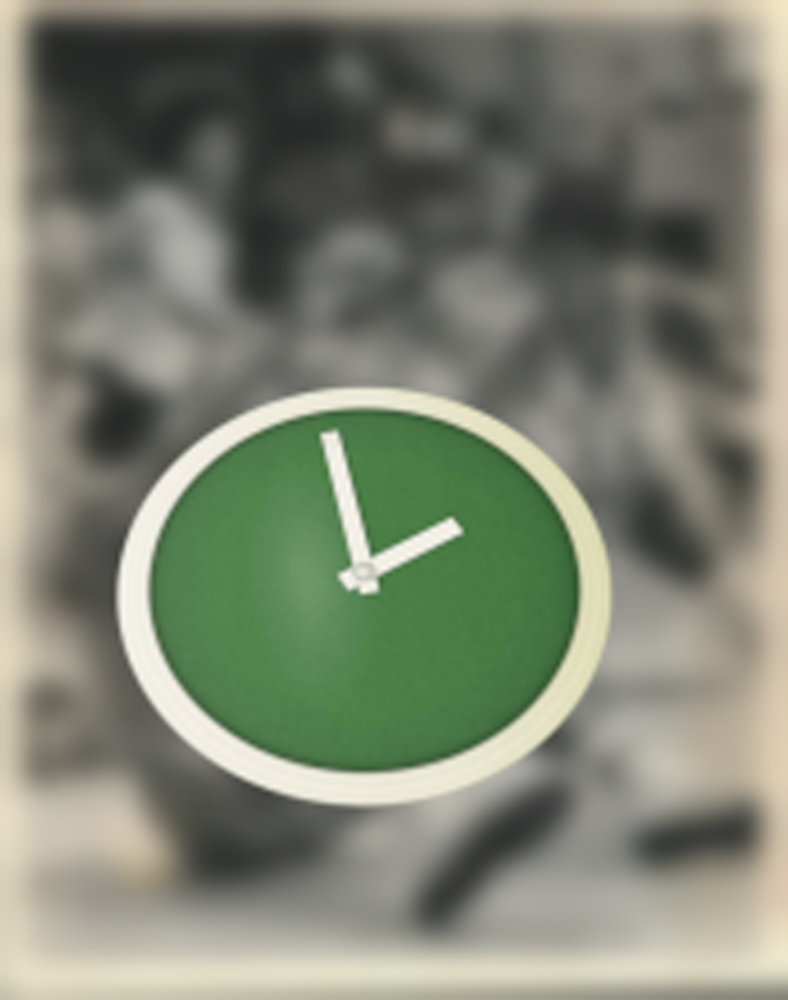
1.58
